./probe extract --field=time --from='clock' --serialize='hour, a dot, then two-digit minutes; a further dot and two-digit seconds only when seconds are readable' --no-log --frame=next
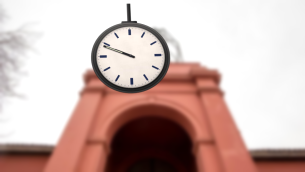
9.49
